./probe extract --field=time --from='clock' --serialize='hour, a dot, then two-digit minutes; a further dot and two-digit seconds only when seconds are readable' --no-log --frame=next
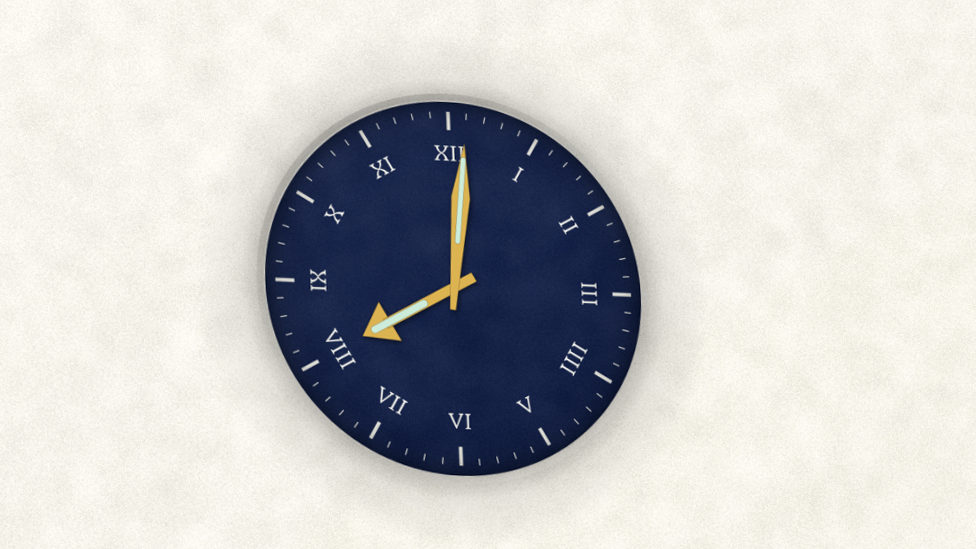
8.01
